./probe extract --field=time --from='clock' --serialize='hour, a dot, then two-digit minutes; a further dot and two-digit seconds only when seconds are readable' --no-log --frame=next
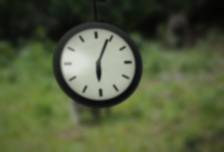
6.04
